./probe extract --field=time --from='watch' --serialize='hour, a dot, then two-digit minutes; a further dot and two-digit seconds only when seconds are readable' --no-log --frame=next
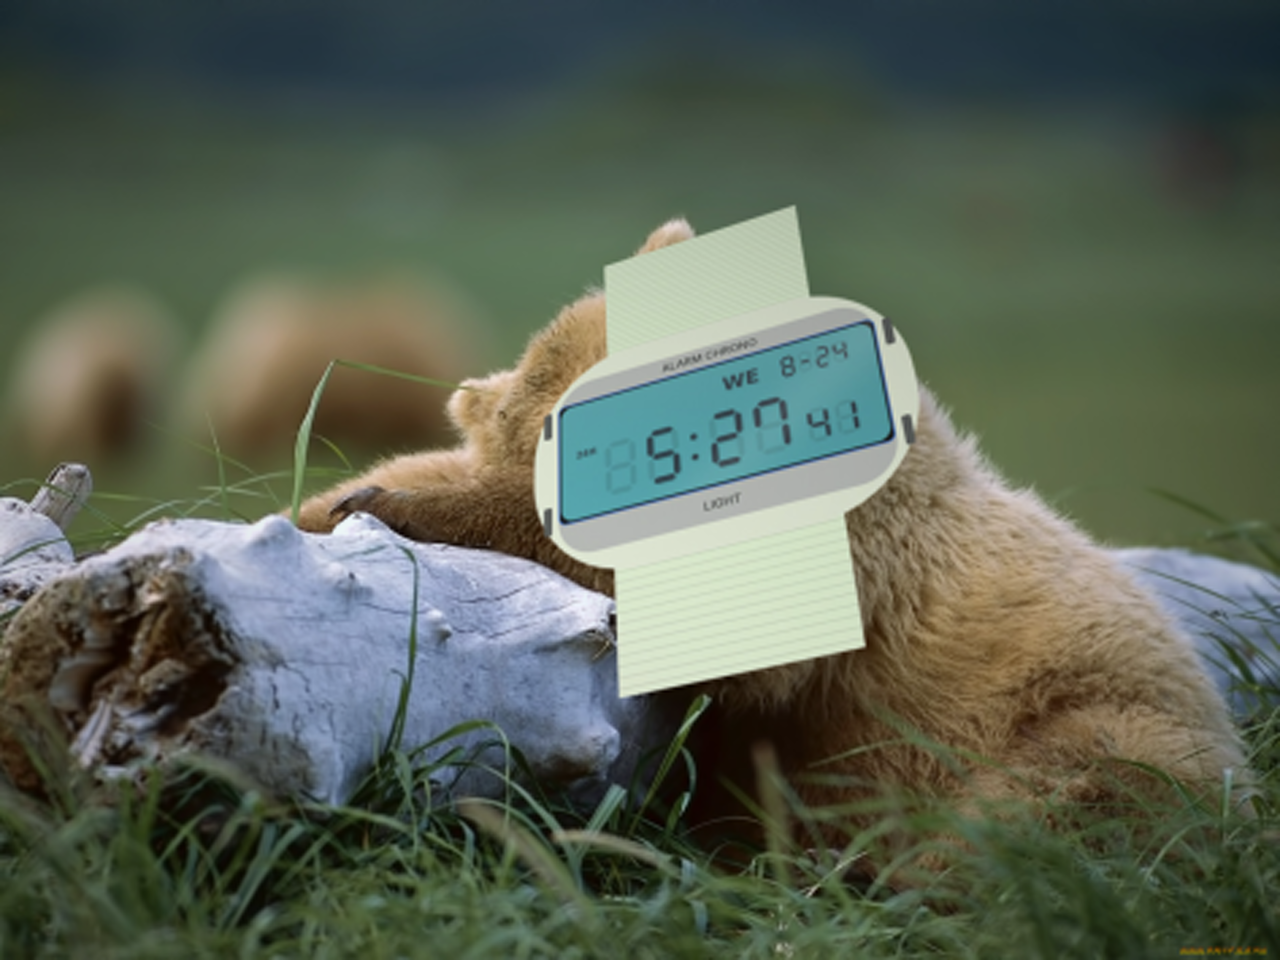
5.27.41
